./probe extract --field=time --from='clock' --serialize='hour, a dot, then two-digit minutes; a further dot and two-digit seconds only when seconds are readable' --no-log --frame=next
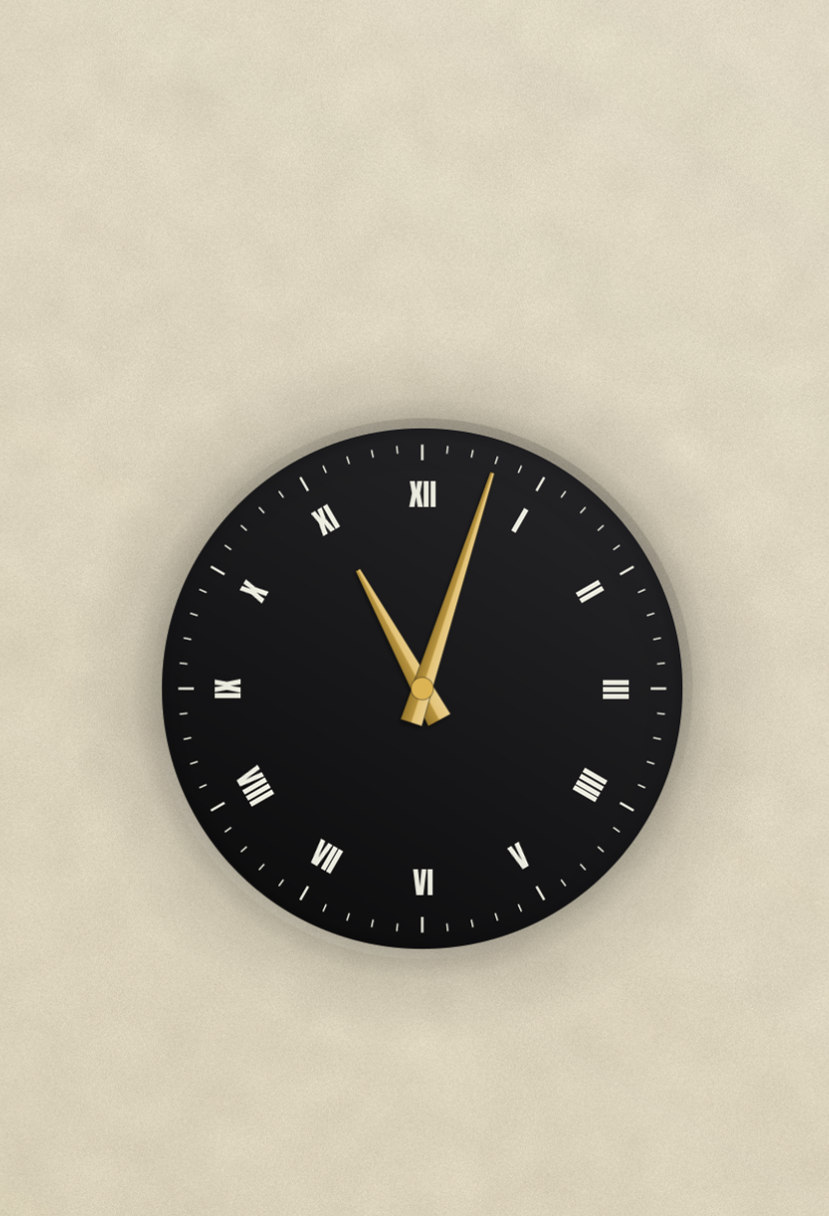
11.03
